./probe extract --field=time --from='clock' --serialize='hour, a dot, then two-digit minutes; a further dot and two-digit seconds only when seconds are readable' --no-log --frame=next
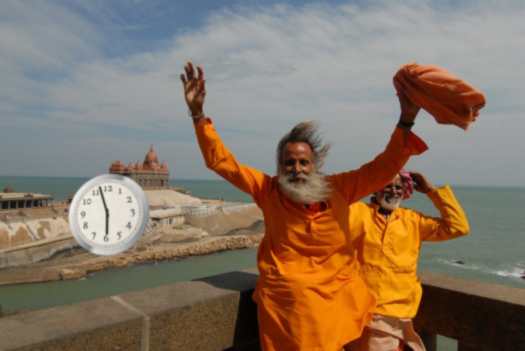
5.57
